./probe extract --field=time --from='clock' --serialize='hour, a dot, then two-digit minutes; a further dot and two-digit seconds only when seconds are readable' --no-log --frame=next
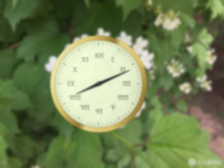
8.11
